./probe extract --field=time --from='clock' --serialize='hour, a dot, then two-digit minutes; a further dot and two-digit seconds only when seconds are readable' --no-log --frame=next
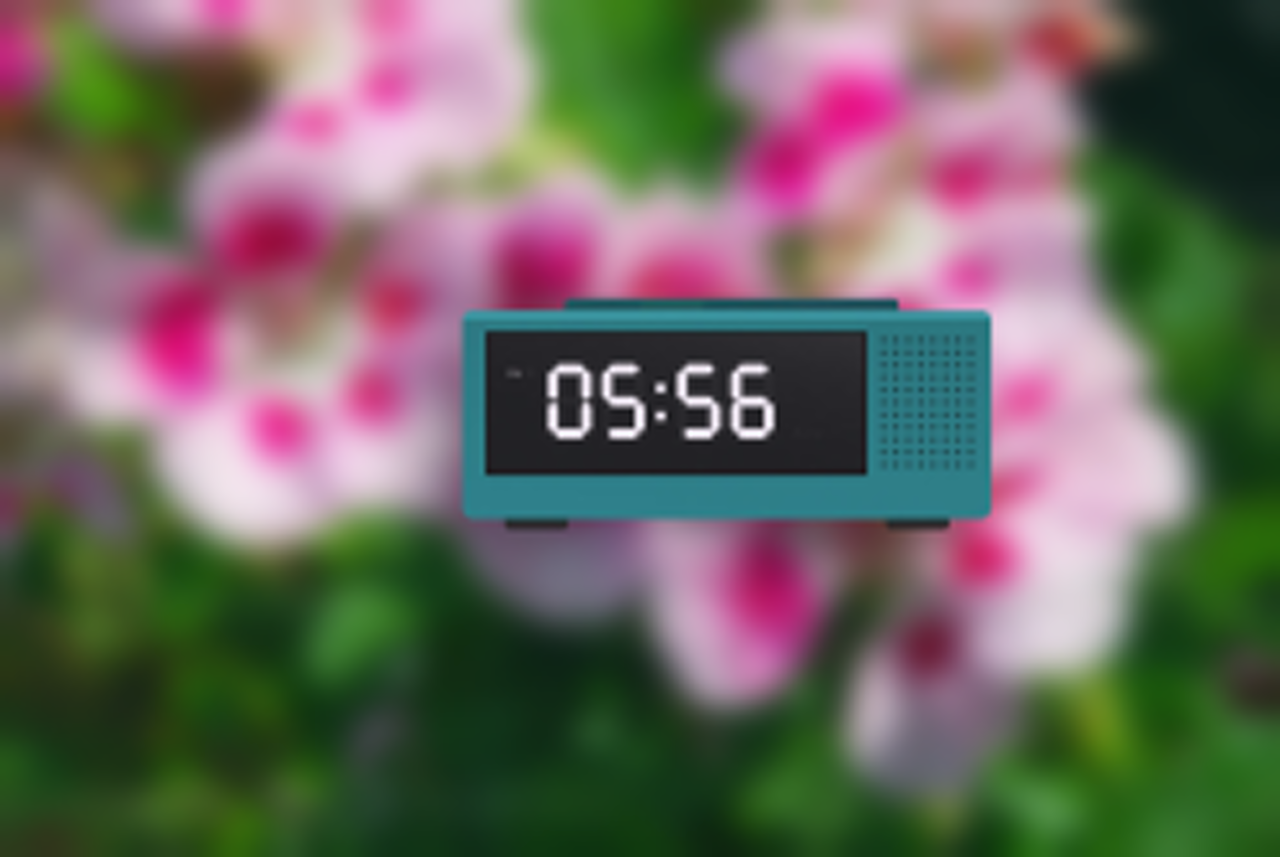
5.56
